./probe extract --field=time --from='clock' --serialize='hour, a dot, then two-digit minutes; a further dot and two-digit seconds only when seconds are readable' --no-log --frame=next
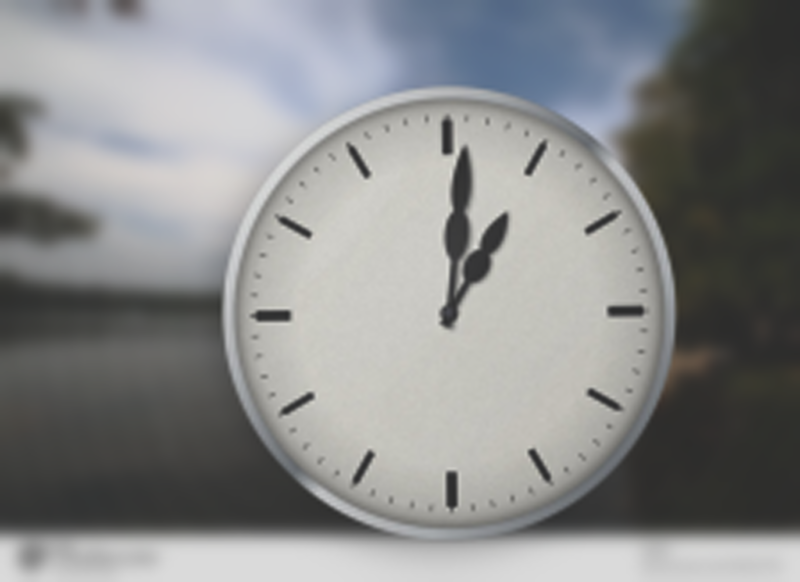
1.01
